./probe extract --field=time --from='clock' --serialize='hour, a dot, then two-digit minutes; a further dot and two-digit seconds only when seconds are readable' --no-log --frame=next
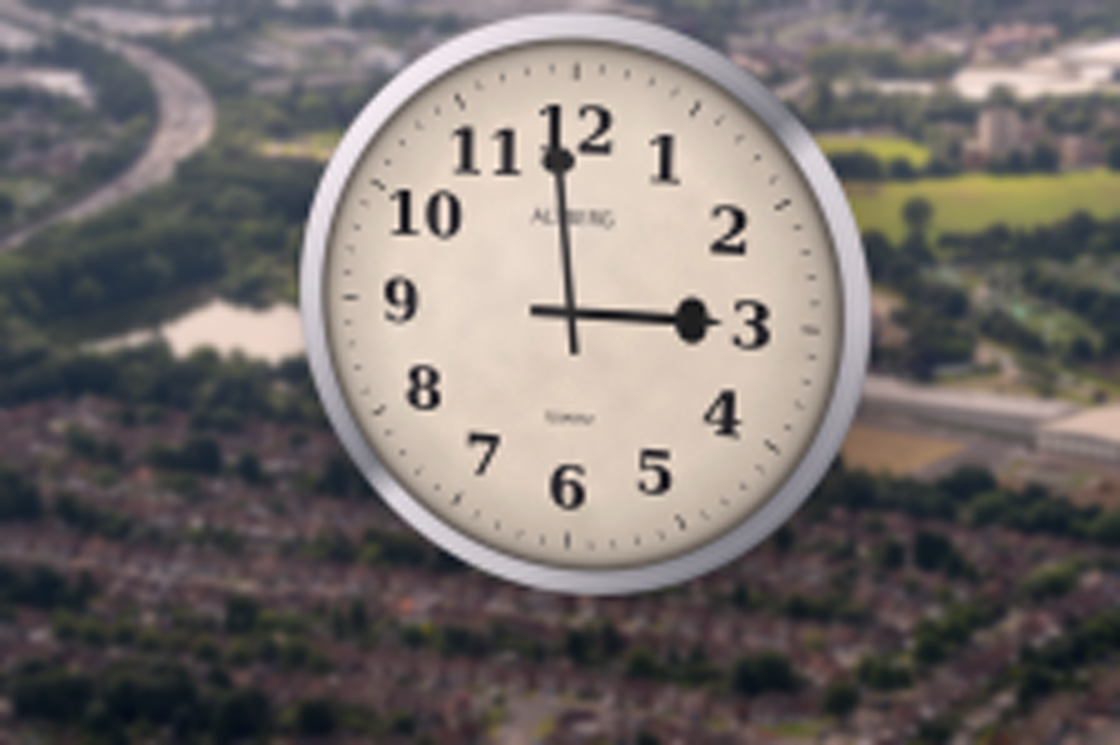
2.59
